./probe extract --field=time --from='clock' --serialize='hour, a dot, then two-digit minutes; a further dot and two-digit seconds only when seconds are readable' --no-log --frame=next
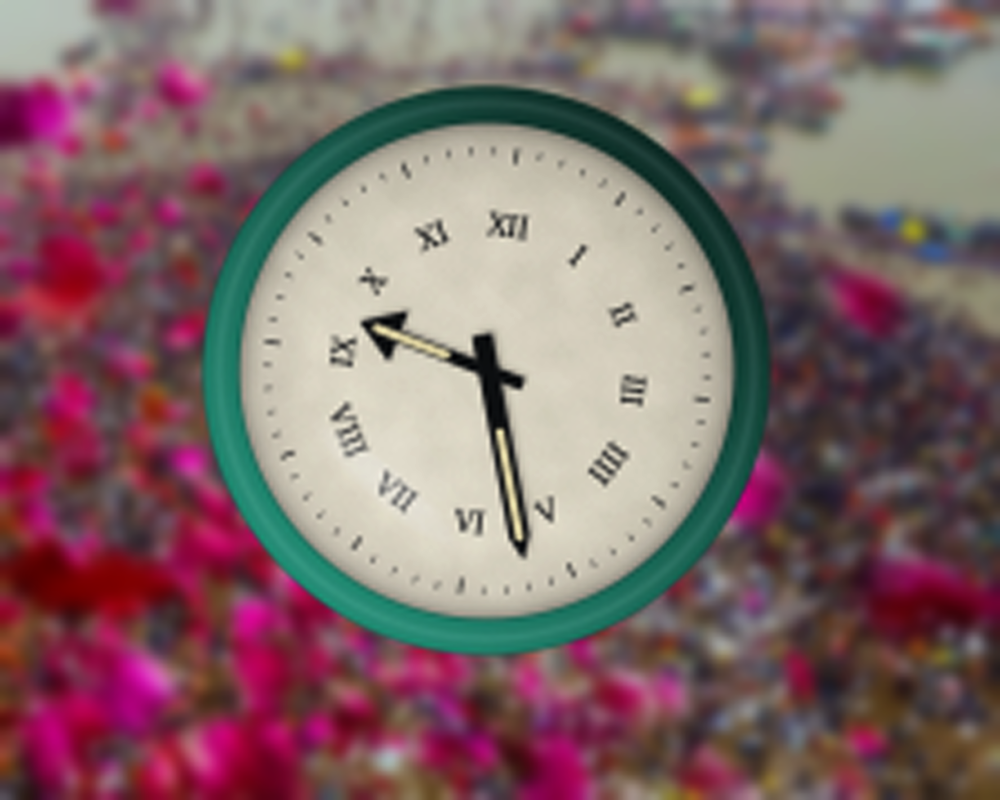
9.27
